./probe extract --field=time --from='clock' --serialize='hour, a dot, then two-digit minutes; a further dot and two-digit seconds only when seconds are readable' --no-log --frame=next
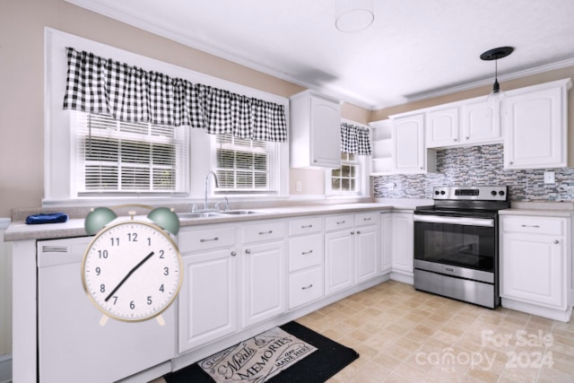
1.37
